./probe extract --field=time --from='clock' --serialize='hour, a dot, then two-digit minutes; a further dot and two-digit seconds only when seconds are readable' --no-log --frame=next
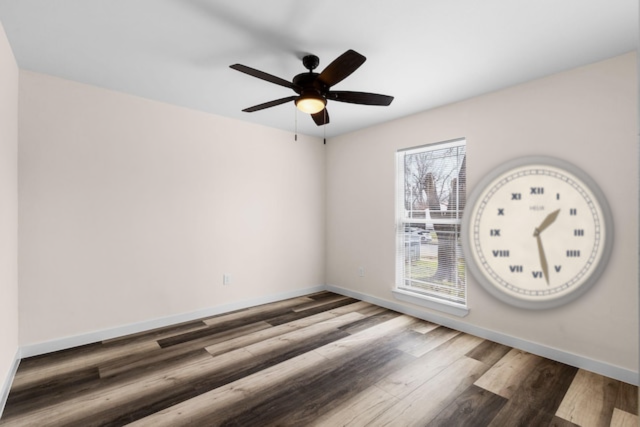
1.28
